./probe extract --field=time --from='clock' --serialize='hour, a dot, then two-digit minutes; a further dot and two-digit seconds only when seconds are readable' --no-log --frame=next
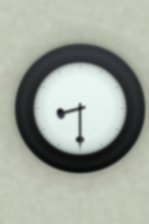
8.30
